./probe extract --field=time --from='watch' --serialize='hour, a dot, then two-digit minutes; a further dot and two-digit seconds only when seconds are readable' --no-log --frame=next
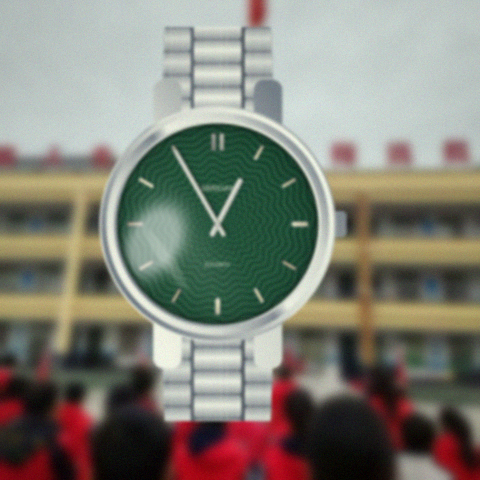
12.55
